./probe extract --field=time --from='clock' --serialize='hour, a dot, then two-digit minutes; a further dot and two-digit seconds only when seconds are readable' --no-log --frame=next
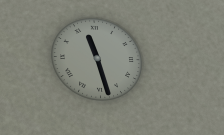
11.28
